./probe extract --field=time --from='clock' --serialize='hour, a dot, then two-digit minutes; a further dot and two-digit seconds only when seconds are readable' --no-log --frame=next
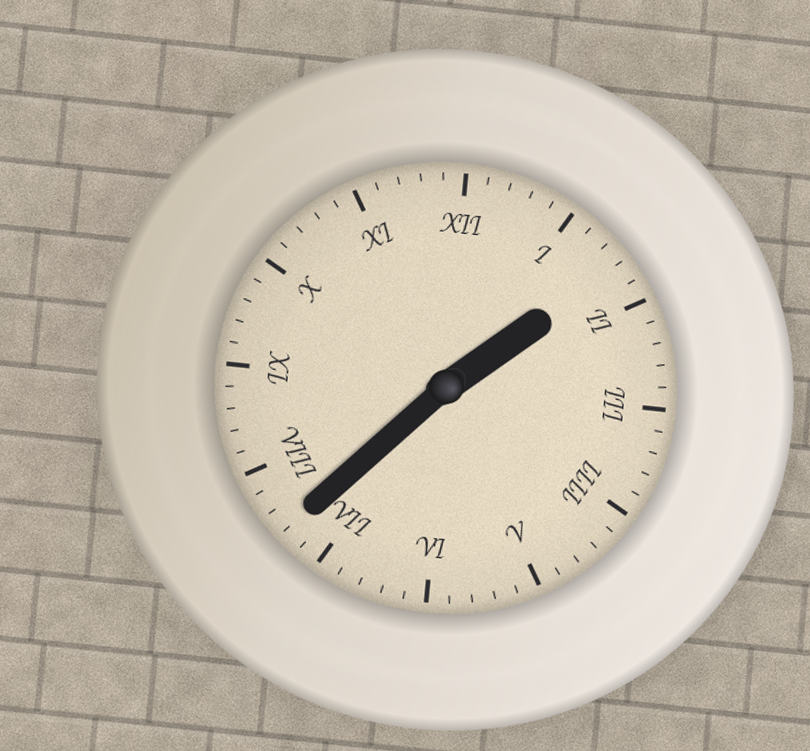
1.37
